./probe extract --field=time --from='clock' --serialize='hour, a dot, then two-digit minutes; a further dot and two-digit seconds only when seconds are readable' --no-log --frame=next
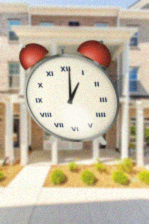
1.01
